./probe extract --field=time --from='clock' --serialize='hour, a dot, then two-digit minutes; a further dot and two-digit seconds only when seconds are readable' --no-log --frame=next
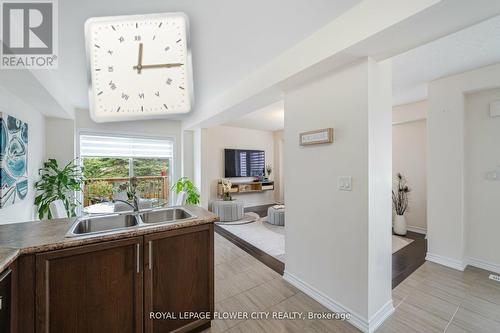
12.15
